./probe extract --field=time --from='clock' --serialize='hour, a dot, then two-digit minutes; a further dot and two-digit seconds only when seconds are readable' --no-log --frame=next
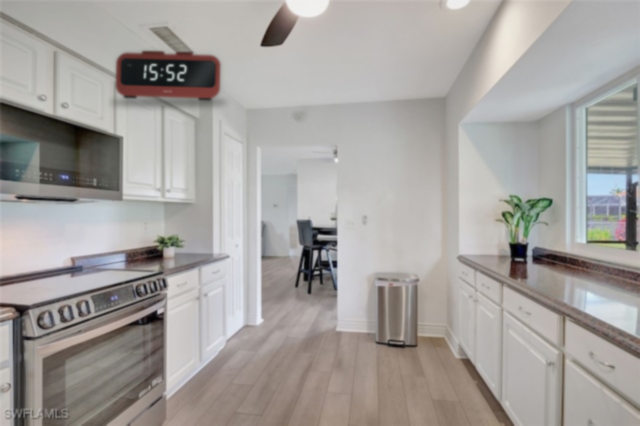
15.52
